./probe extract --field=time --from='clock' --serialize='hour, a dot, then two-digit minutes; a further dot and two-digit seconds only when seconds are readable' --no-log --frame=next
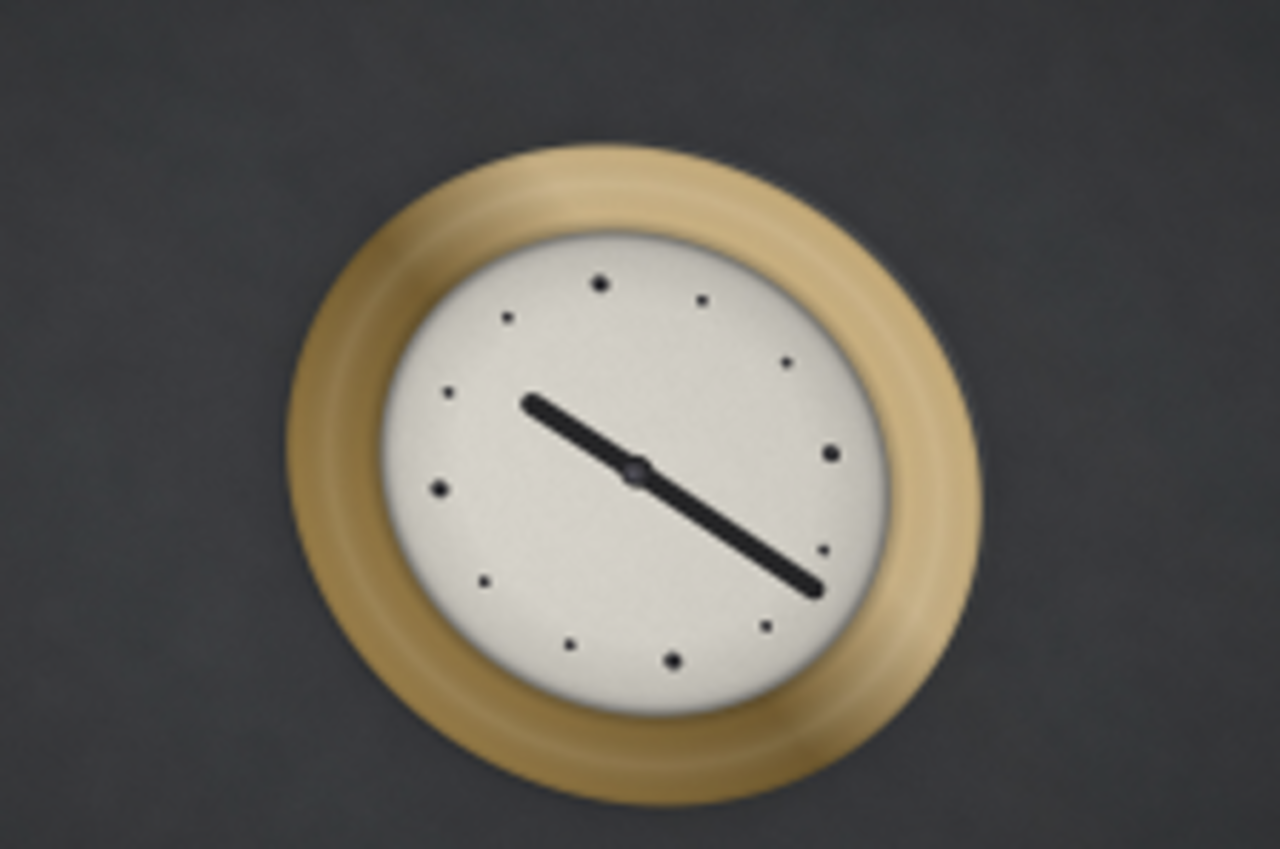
10.22
